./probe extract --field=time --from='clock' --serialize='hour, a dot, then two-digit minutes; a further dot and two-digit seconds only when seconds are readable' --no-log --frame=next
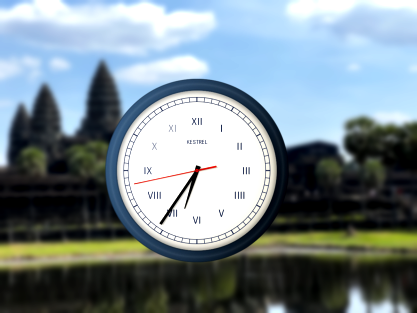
6.35.43
